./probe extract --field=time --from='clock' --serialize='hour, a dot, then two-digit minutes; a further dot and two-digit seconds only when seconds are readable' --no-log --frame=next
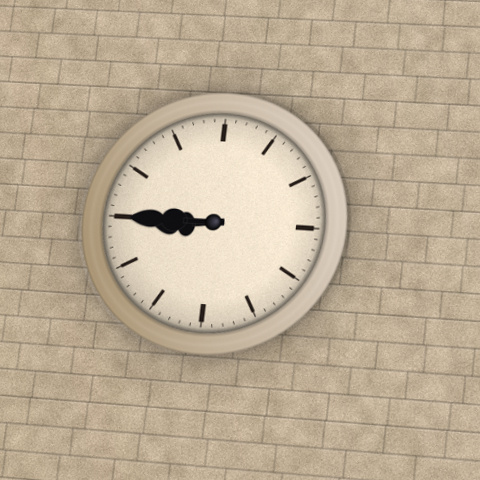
8.45
